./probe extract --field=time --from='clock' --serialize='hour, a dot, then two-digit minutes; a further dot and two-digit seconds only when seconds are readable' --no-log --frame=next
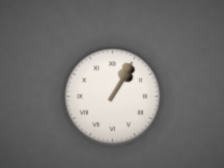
1.05
